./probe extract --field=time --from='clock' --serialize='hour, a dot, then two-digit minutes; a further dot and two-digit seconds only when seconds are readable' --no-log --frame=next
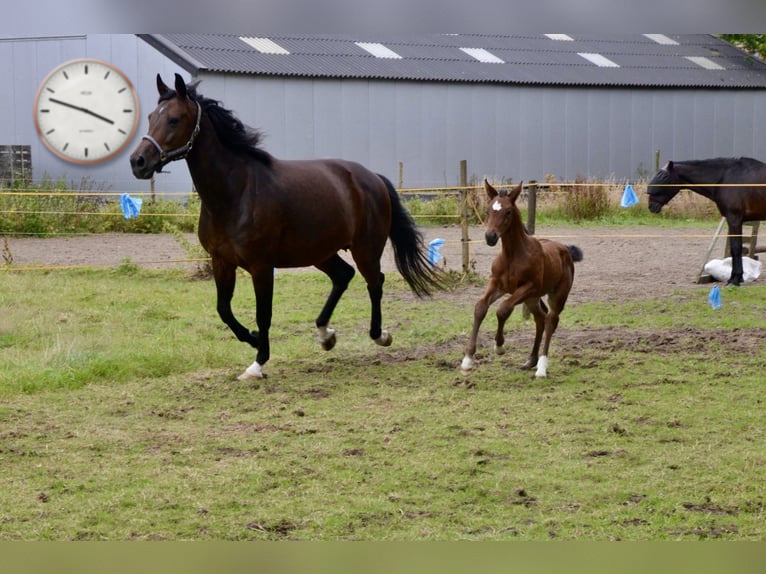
3.48
